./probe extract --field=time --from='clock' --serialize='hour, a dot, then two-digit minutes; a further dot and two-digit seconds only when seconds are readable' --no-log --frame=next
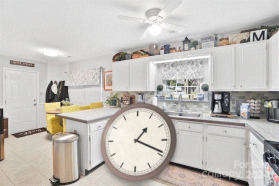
1.19
